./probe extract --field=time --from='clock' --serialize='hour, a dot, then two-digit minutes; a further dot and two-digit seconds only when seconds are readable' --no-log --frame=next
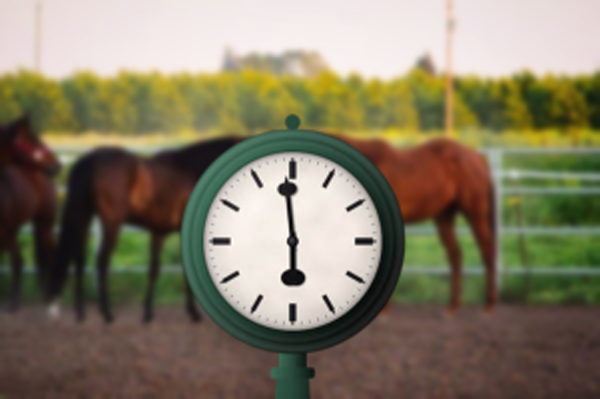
5.59
